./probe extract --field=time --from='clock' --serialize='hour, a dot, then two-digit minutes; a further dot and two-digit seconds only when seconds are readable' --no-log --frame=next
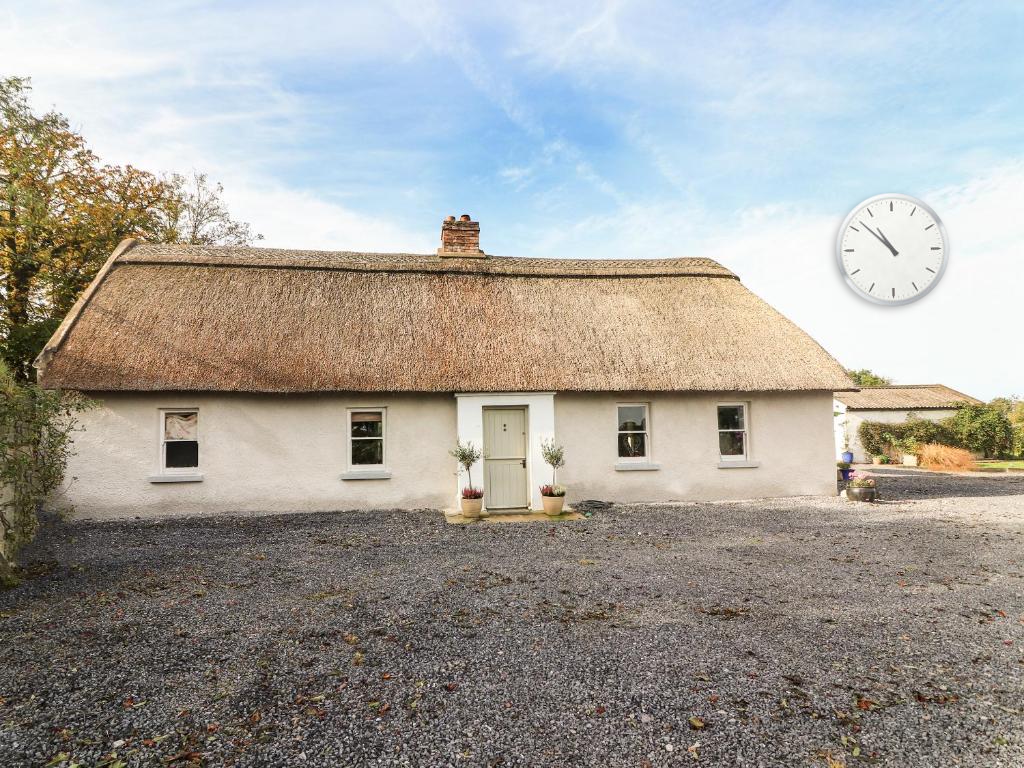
10.52
